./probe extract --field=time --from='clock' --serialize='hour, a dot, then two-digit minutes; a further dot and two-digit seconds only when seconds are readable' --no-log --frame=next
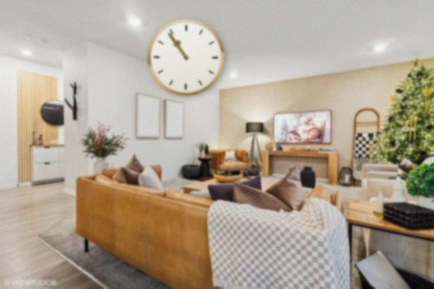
10.54
